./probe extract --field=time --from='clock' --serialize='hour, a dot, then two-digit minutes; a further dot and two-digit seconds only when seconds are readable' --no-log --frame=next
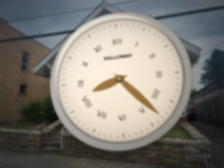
8.23
